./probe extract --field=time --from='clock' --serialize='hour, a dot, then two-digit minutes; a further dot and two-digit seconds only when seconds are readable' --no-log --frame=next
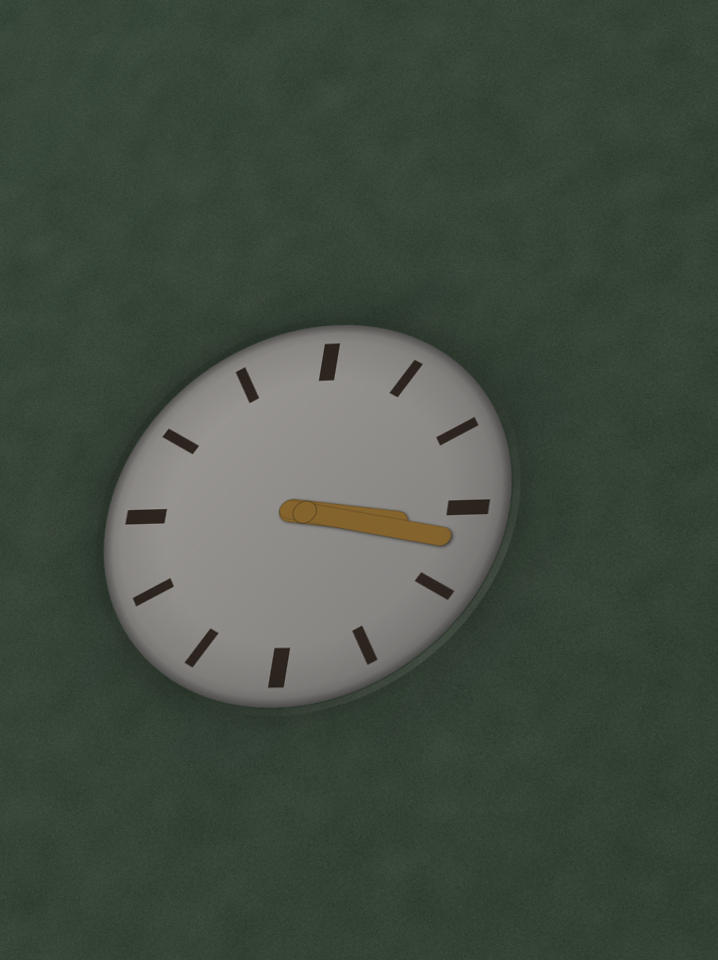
3.17
